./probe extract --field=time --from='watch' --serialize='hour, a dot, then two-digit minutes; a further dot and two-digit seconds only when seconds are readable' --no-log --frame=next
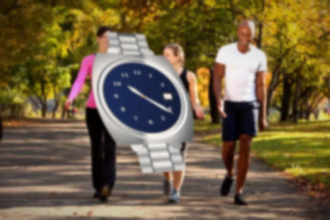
10.21
